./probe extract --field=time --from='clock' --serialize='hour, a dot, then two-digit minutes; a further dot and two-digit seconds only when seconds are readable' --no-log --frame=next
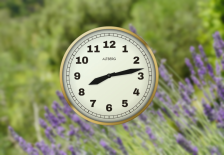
8.13
